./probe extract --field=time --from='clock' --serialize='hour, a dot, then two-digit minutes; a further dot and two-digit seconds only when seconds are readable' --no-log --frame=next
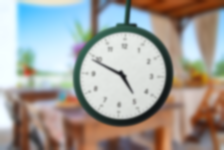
4.49
